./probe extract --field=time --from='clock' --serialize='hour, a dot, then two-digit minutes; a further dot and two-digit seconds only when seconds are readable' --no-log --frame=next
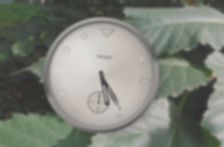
5.24
